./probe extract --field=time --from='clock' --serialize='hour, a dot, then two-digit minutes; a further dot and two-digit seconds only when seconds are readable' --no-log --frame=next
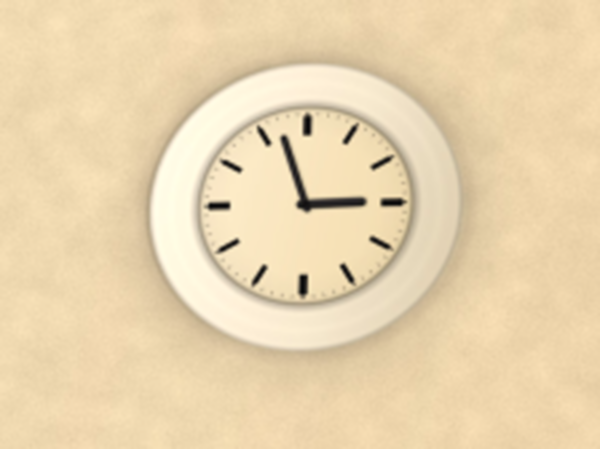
2.57
